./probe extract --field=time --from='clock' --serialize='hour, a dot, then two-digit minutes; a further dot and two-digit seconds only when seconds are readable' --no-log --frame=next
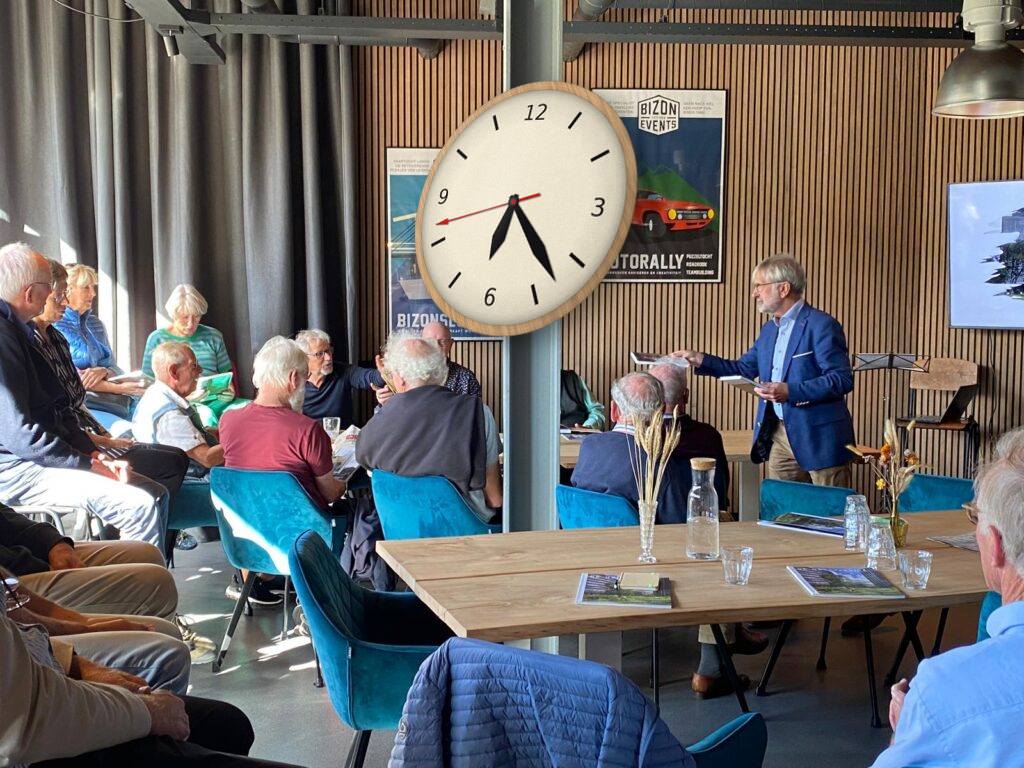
6.22.42
